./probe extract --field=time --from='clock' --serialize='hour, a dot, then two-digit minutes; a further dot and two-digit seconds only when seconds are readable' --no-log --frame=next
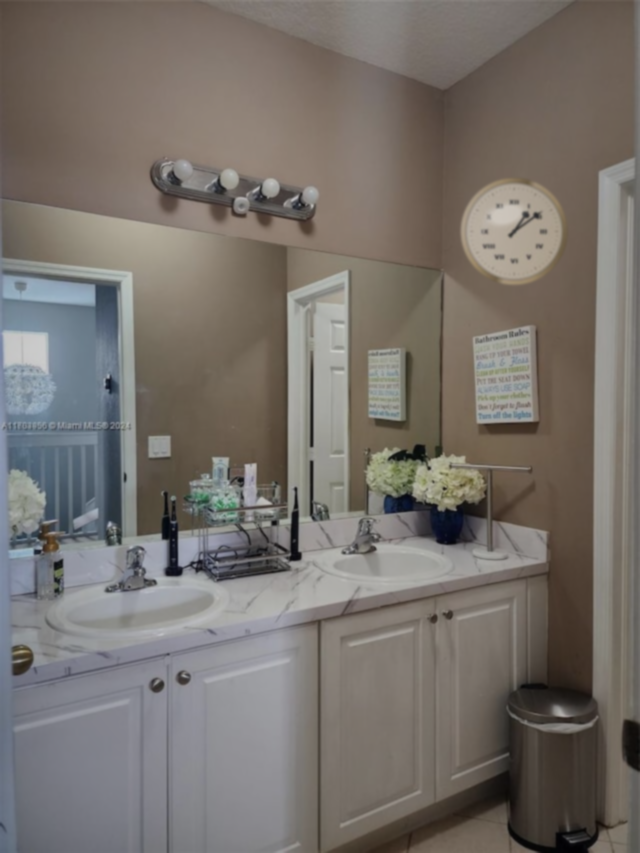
1.09
